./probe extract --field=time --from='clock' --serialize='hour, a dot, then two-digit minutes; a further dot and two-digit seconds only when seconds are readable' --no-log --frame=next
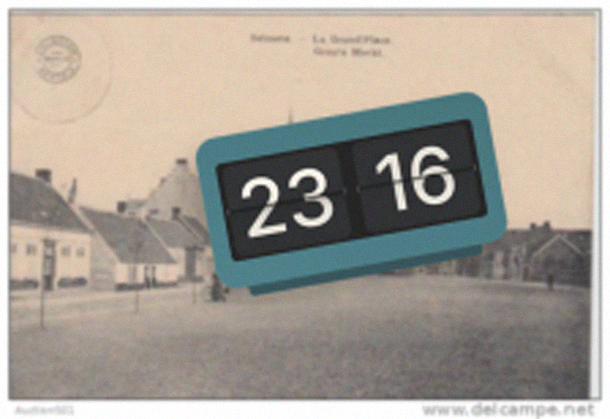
23.16
